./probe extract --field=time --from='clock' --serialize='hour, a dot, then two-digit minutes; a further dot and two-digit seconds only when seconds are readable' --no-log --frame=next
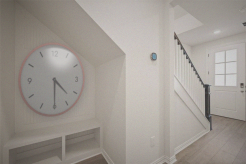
4.30
